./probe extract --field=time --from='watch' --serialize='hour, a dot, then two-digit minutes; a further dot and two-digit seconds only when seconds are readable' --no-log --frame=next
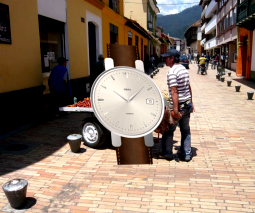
10.08
